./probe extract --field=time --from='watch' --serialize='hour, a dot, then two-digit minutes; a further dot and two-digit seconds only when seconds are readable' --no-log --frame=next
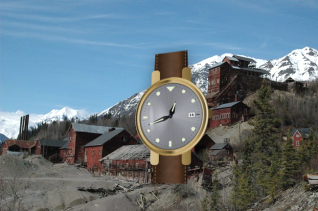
12.42
